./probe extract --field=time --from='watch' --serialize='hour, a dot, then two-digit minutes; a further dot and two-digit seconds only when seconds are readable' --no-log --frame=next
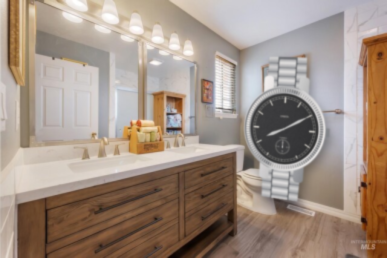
8.10
